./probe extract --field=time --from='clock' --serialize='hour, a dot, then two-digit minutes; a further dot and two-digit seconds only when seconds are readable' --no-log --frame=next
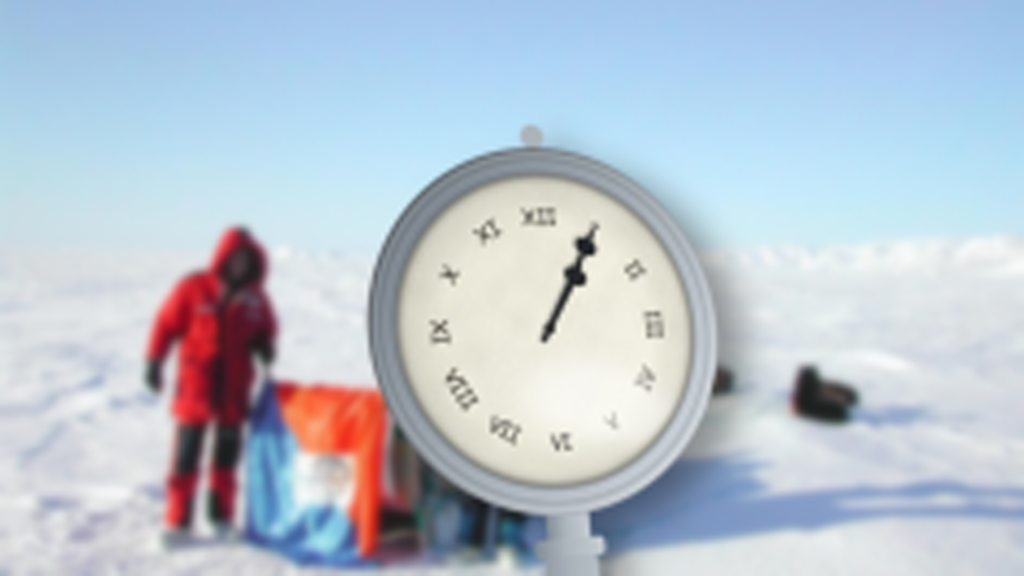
1.05
